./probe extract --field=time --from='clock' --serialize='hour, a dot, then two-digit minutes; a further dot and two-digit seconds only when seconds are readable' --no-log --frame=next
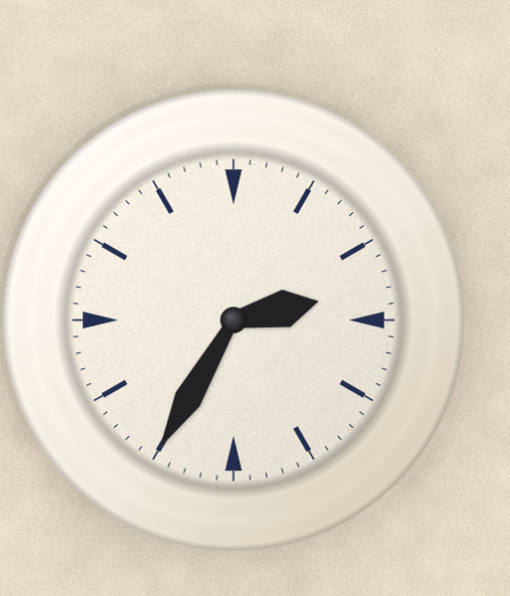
2.35
